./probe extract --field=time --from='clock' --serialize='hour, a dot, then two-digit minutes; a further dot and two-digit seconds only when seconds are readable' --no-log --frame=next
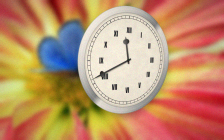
11.41
